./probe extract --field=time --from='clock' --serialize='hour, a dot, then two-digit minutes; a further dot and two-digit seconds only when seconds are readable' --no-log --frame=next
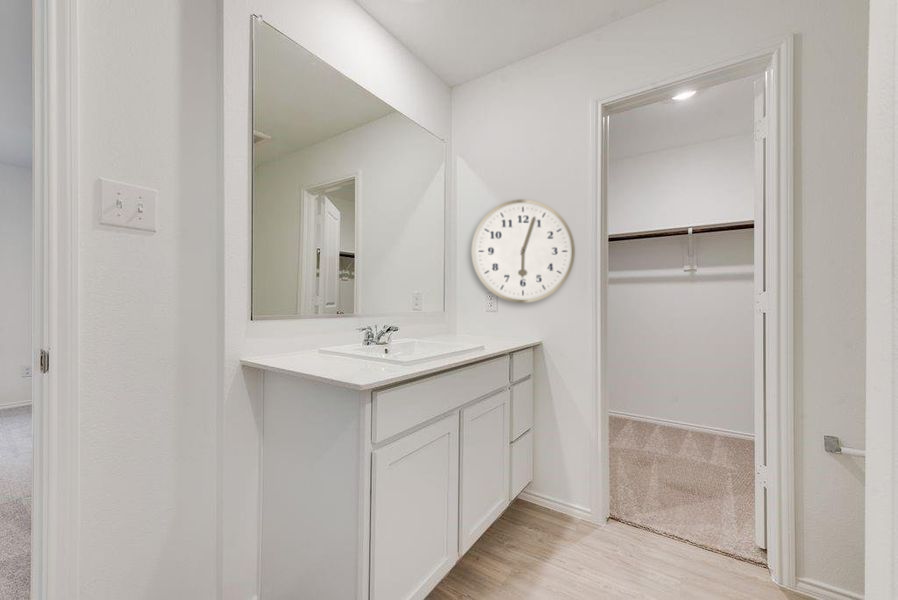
6.03
